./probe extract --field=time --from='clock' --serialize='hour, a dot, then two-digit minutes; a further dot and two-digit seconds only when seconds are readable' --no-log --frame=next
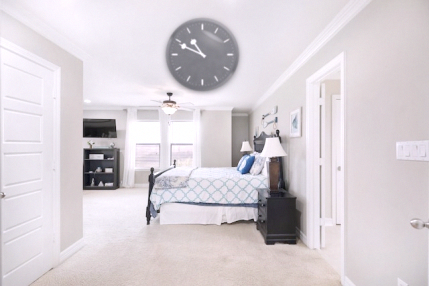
10.49
